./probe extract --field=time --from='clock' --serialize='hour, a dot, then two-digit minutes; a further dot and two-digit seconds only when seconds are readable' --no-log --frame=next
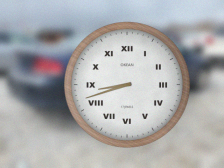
8.42
